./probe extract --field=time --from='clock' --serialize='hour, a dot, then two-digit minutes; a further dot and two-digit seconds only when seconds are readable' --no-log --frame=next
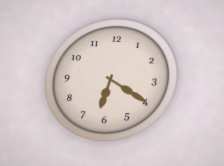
6.20
